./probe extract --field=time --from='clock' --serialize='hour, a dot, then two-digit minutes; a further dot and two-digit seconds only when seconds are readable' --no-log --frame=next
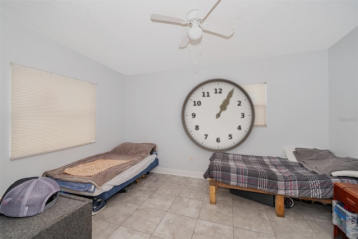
1.05
